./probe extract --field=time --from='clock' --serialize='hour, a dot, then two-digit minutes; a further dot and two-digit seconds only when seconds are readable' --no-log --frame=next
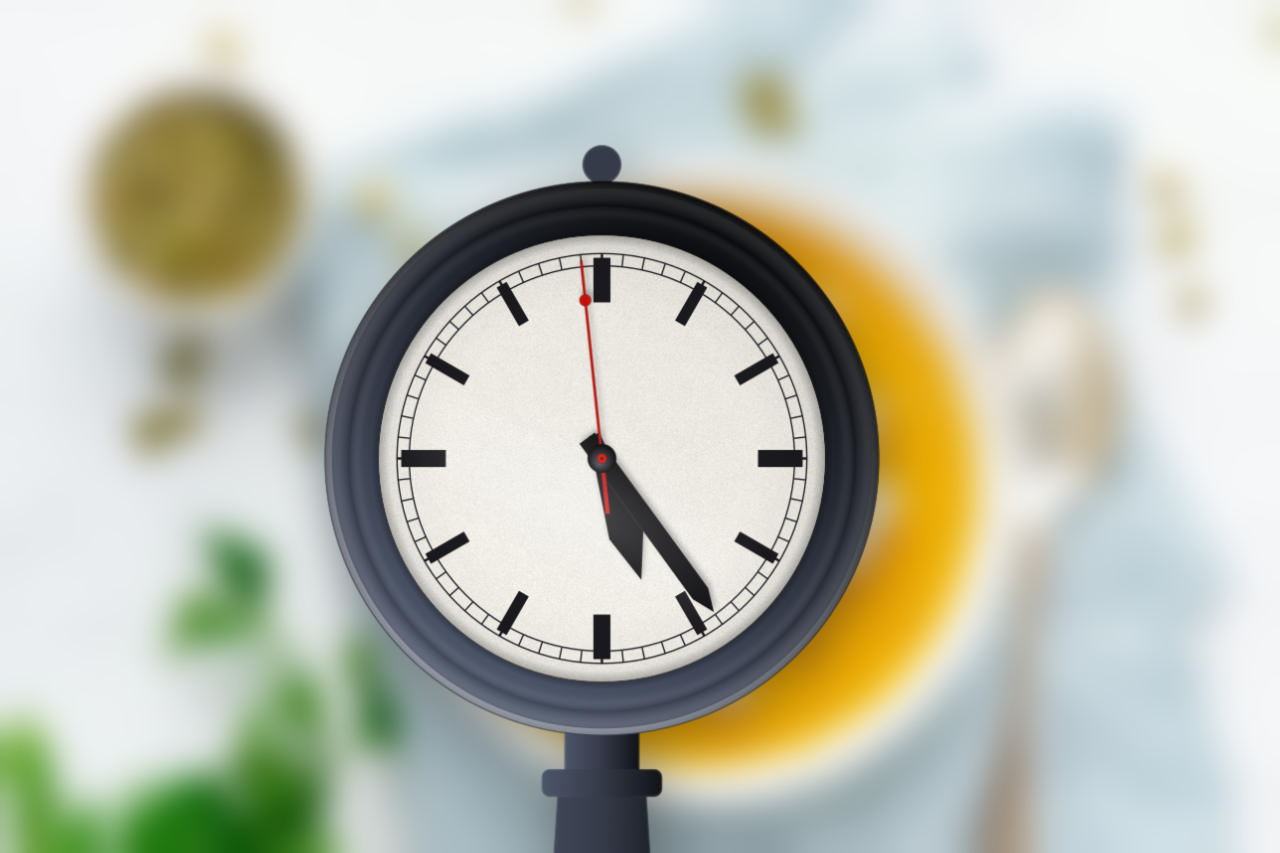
5.23.59
